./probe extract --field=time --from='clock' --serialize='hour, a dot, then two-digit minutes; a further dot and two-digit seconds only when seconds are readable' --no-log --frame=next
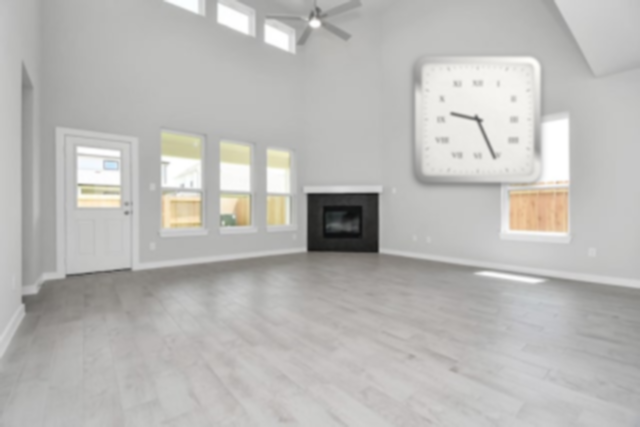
9.26
